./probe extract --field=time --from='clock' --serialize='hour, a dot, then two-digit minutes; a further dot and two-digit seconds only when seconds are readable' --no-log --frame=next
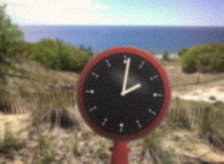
2.01
